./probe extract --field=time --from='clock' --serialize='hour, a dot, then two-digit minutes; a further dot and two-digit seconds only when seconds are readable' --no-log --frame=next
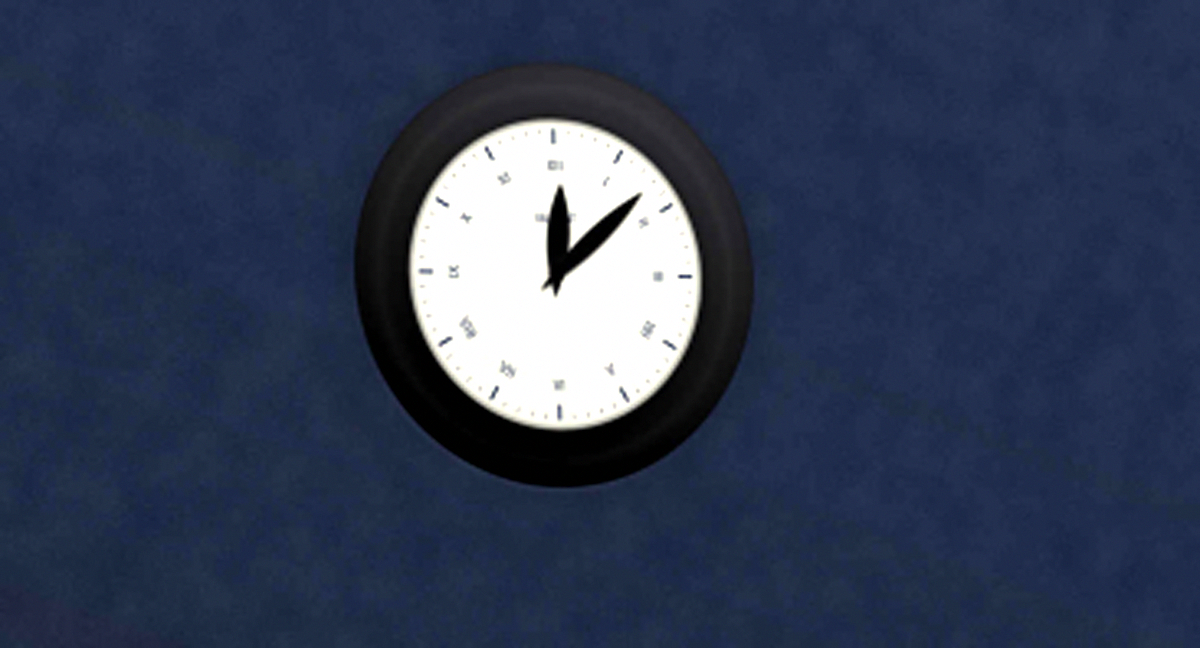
12.08
